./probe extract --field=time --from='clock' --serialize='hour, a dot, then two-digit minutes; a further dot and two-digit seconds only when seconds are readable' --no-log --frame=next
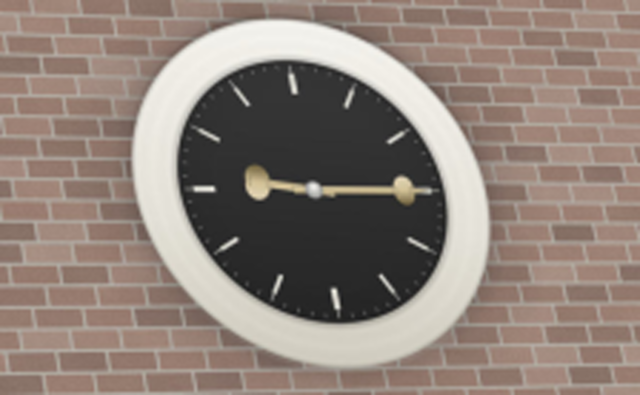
9.15
